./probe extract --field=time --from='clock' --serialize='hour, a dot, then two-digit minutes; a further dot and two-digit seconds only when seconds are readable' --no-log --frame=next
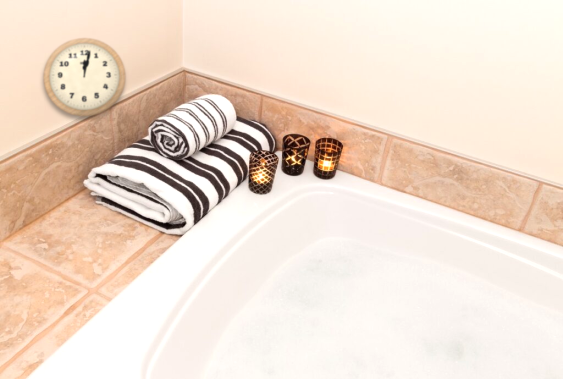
12.02
